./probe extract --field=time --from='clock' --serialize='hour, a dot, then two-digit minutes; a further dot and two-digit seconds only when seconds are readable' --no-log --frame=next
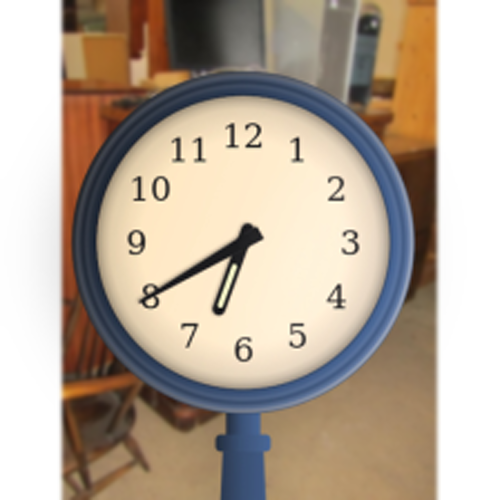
6.40
